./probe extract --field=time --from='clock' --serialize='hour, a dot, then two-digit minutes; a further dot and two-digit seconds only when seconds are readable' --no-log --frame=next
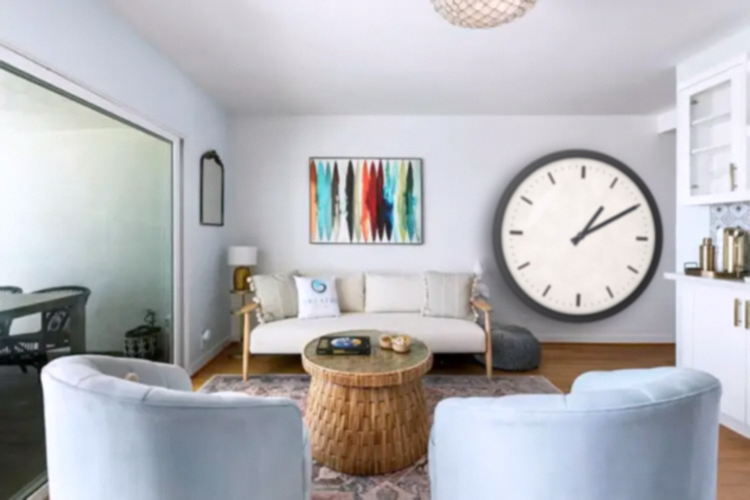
1.10
